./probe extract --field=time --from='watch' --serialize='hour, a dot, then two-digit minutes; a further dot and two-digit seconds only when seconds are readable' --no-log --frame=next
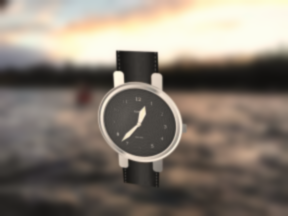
12.37
